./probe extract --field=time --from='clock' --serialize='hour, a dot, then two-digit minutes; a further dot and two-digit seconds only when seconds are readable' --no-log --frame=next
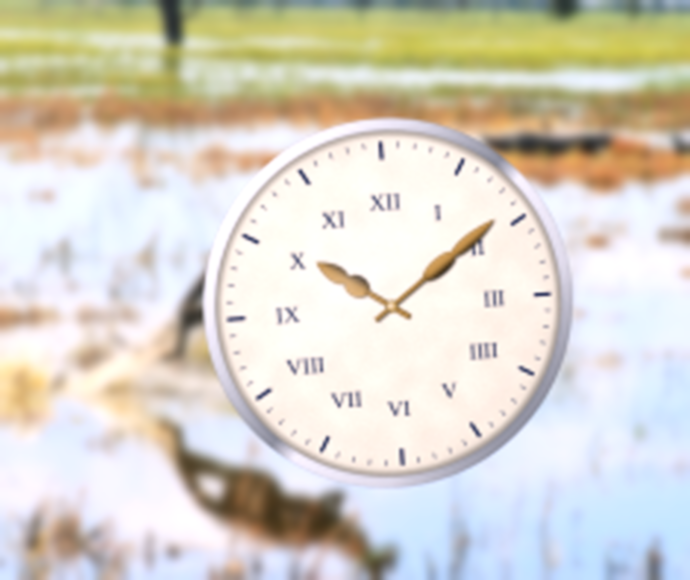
10.09
